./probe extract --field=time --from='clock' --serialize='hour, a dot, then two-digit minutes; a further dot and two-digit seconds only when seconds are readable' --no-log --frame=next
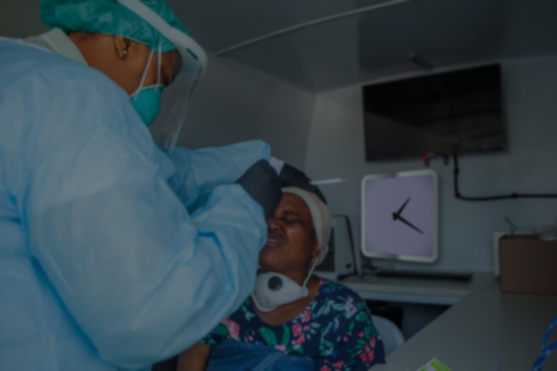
1.20
